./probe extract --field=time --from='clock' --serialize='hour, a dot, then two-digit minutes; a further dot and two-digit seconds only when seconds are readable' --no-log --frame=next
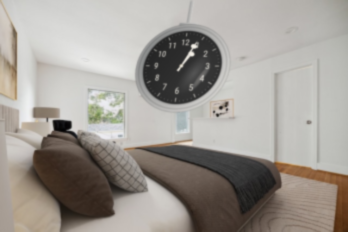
1.04
